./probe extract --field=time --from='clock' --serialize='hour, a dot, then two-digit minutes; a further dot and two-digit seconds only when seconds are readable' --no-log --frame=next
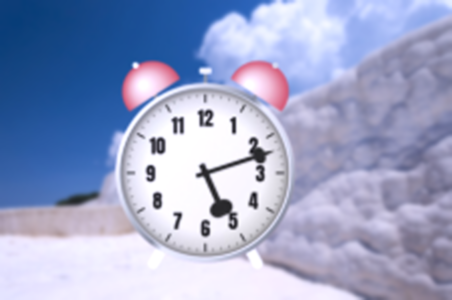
5.12
